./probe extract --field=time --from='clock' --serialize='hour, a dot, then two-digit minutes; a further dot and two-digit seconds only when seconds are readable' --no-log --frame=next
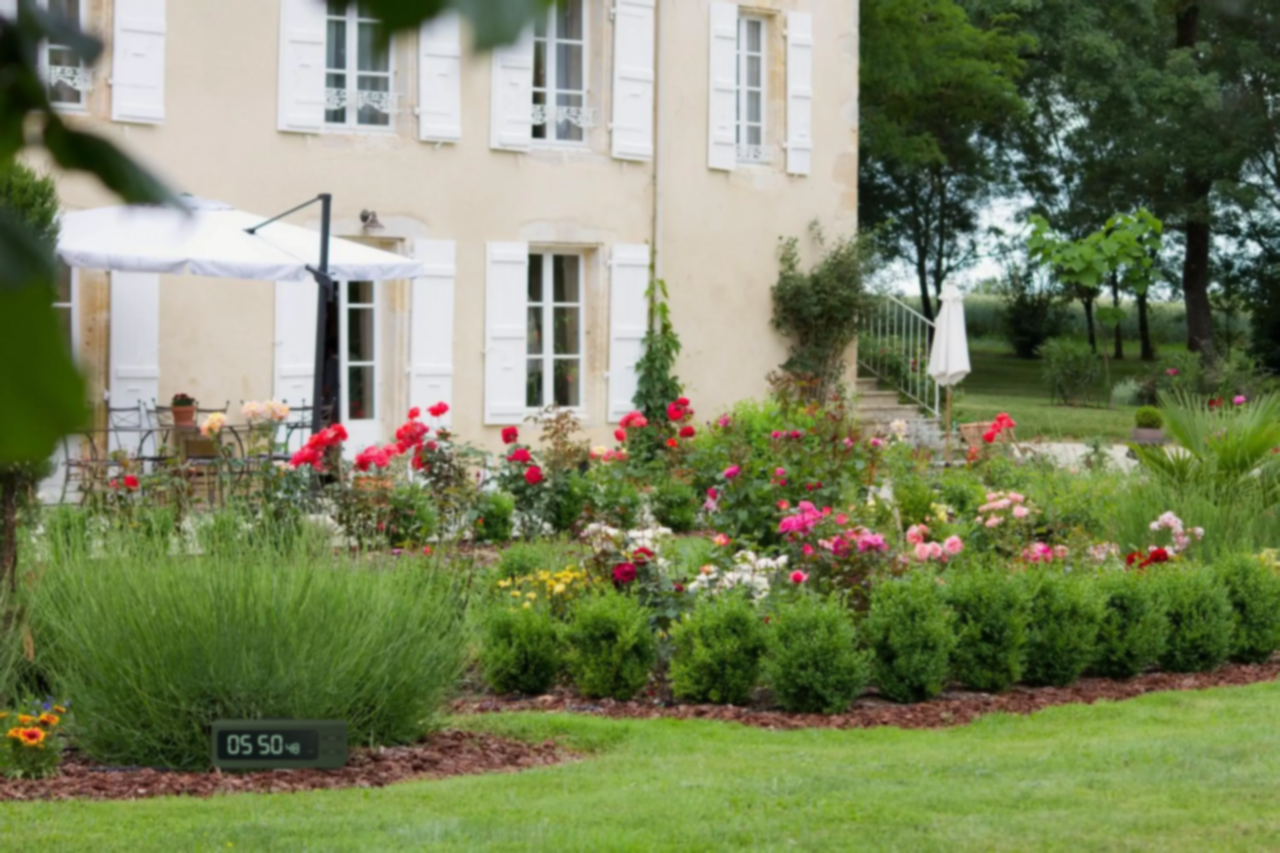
5.50
